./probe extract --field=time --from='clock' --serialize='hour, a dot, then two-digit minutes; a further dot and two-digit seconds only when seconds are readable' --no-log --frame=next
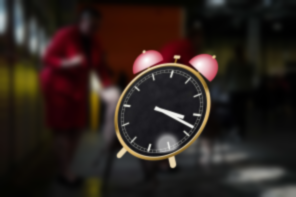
3.18
